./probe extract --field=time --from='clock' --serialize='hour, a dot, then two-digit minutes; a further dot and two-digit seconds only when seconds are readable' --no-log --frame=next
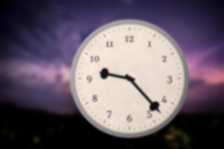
9.23
